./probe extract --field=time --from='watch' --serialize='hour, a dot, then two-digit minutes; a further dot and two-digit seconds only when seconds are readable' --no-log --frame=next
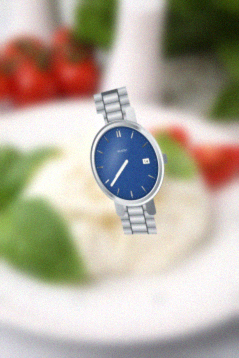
7.38
